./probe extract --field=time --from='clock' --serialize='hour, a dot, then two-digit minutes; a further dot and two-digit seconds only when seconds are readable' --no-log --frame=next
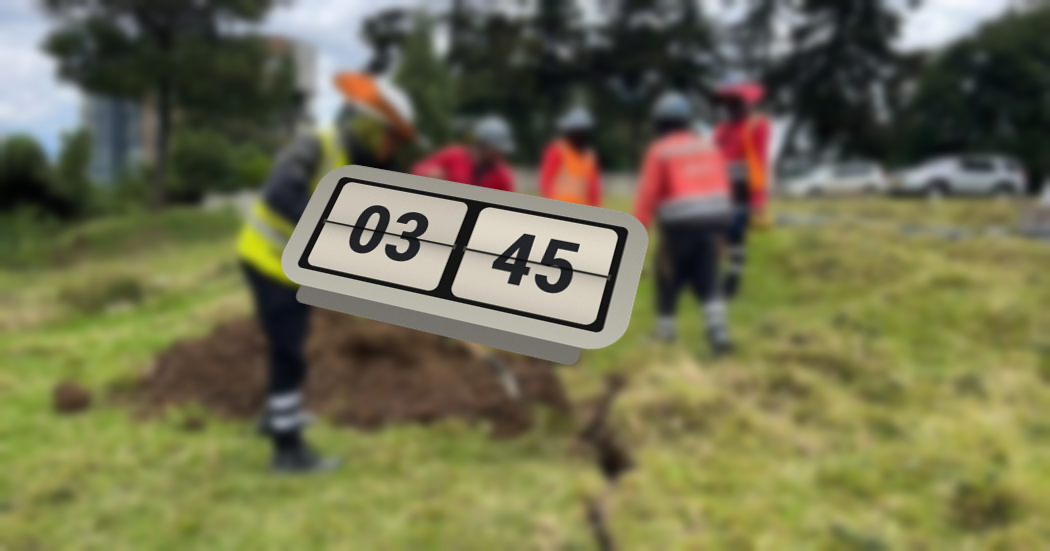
3.45
